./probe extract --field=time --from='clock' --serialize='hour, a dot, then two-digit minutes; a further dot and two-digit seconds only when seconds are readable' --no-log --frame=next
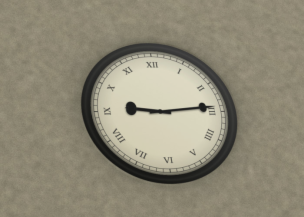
9.14
